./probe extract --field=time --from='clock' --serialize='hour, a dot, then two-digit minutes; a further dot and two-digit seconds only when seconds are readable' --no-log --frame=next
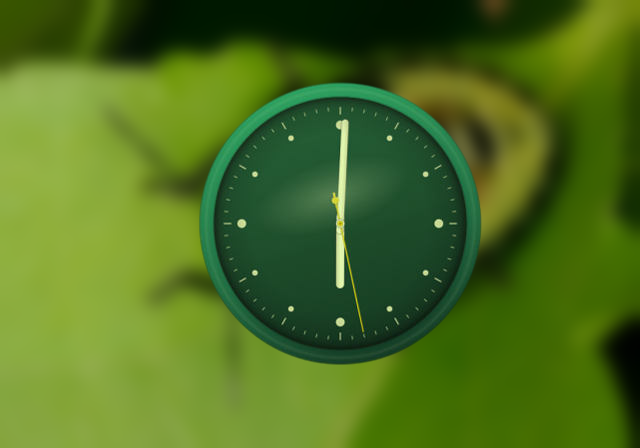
6.00.28
